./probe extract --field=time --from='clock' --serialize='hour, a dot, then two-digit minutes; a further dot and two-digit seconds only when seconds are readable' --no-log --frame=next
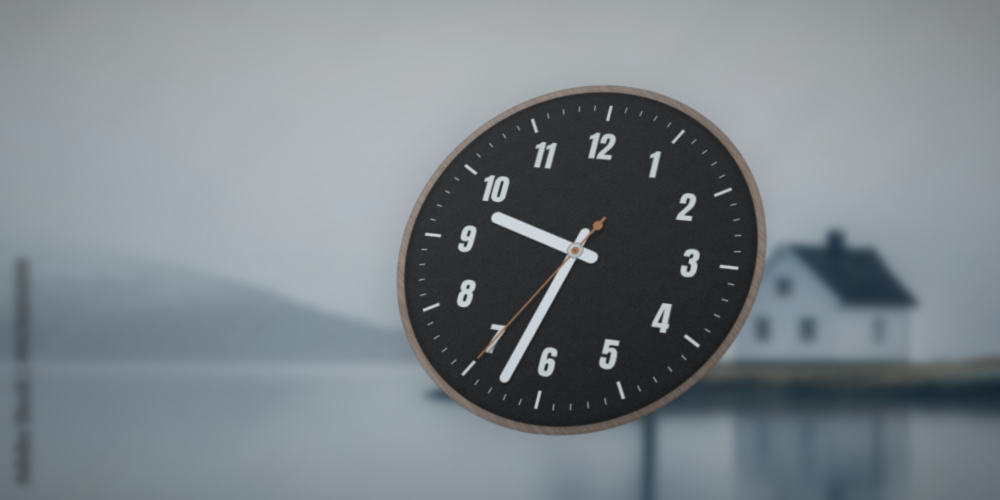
9.32.35
